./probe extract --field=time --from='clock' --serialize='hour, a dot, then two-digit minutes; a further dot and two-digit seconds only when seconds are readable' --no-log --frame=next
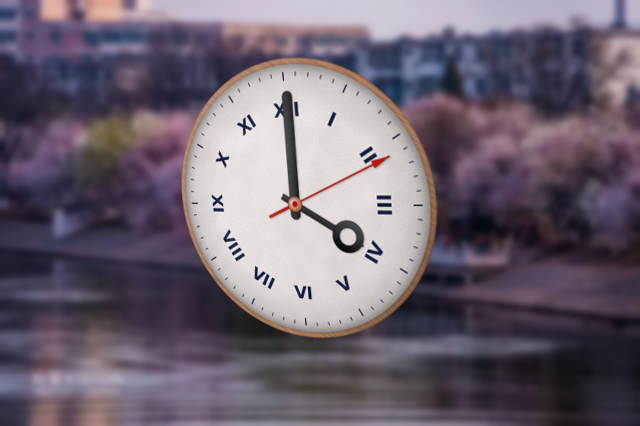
4.00.11
